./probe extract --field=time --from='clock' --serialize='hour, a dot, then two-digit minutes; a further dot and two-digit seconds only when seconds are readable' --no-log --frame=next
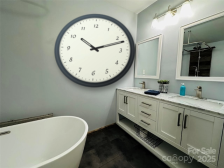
10.12
